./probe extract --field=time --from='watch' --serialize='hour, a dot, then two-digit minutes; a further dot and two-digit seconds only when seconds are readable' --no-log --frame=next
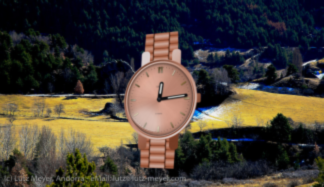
12.14
